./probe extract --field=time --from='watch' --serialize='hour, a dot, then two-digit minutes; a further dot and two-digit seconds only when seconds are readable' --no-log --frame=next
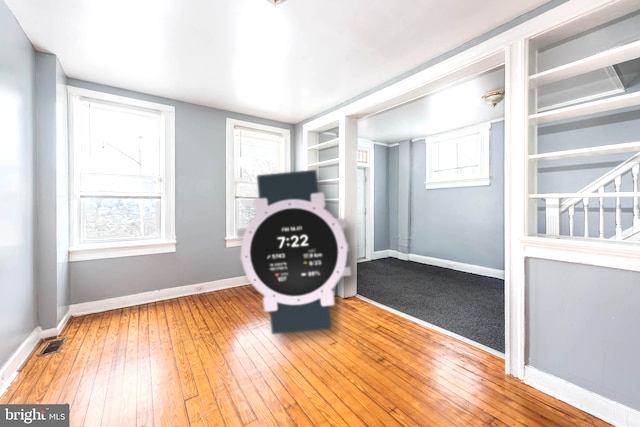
7.22
